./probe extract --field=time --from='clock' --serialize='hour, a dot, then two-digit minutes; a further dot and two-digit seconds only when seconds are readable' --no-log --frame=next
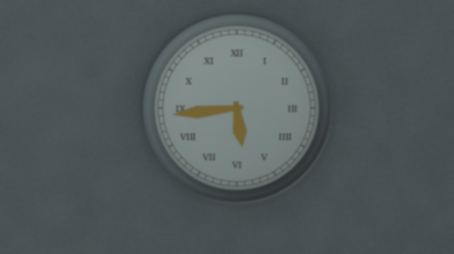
5.44
